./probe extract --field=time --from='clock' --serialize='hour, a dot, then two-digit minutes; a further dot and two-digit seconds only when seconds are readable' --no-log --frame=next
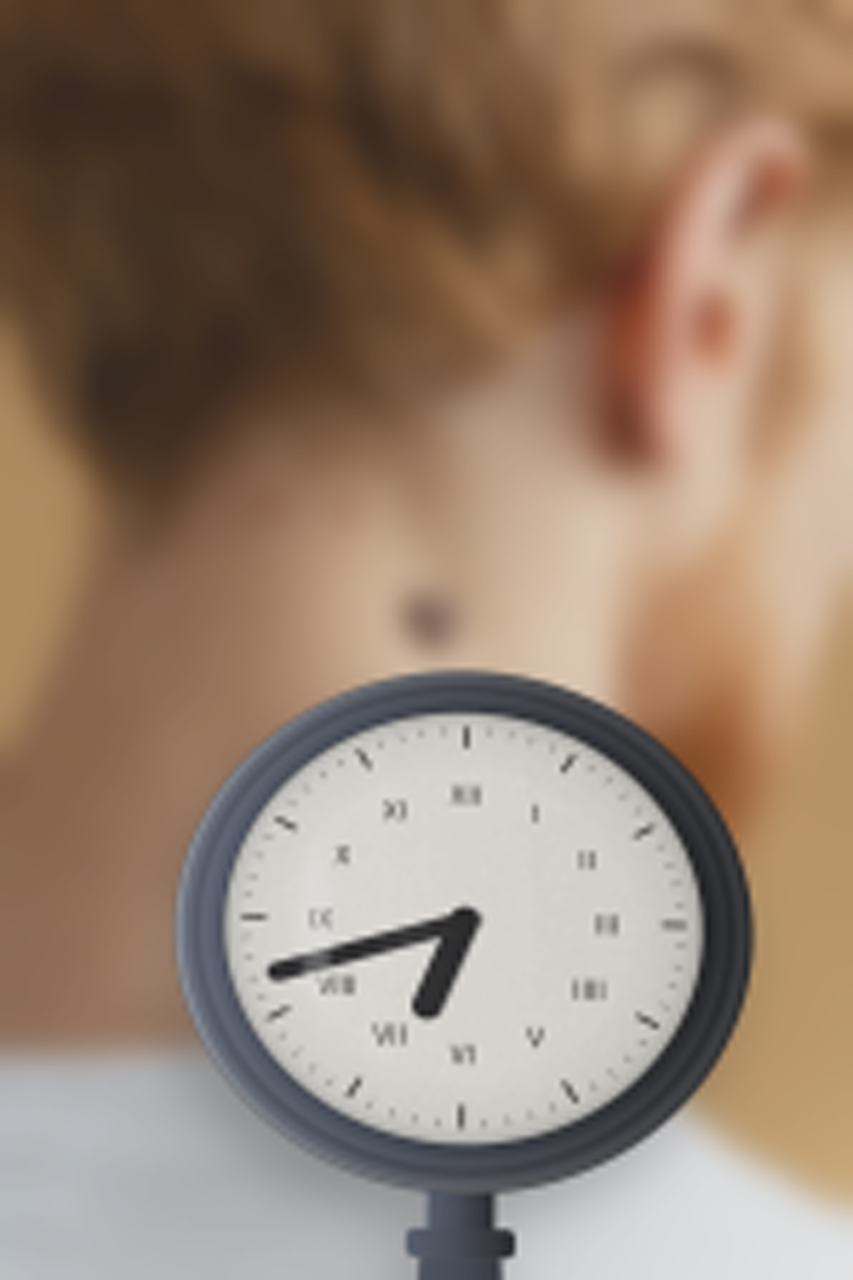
6.42
